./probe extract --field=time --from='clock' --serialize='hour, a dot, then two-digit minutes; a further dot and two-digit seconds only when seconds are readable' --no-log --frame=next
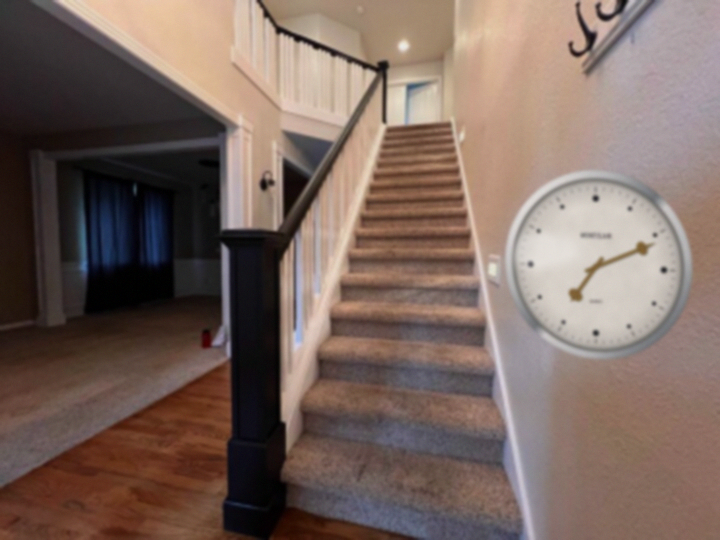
7.11
